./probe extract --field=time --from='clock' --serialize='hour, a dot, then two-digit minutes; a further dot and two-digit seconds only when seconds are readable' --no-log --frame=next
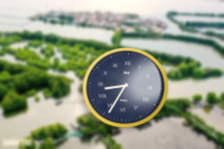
8.34
